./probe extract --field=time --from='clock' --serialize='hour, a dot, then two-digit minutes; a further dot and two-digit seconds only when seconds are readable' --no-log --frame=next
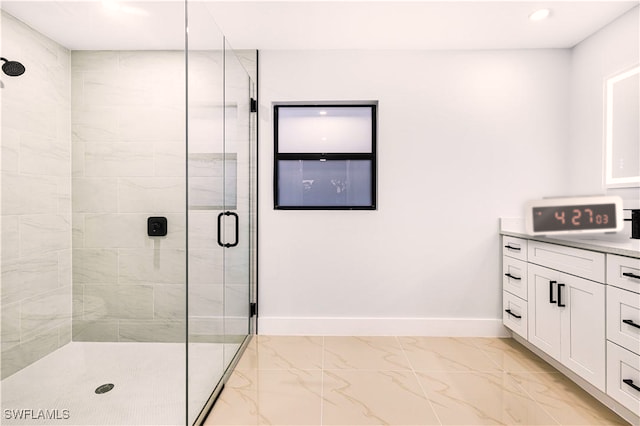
4.27
